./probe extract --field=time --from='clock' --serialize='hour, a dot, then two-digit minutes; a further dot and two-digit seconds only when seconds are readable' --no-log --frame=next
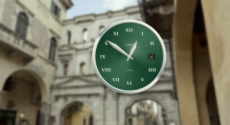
12.51
